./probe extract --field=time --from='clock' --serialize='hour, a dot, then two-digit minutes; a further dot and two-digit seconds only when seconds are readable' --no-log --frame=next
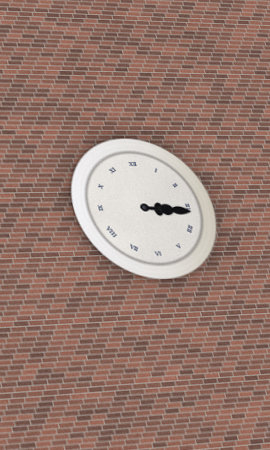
3.16
